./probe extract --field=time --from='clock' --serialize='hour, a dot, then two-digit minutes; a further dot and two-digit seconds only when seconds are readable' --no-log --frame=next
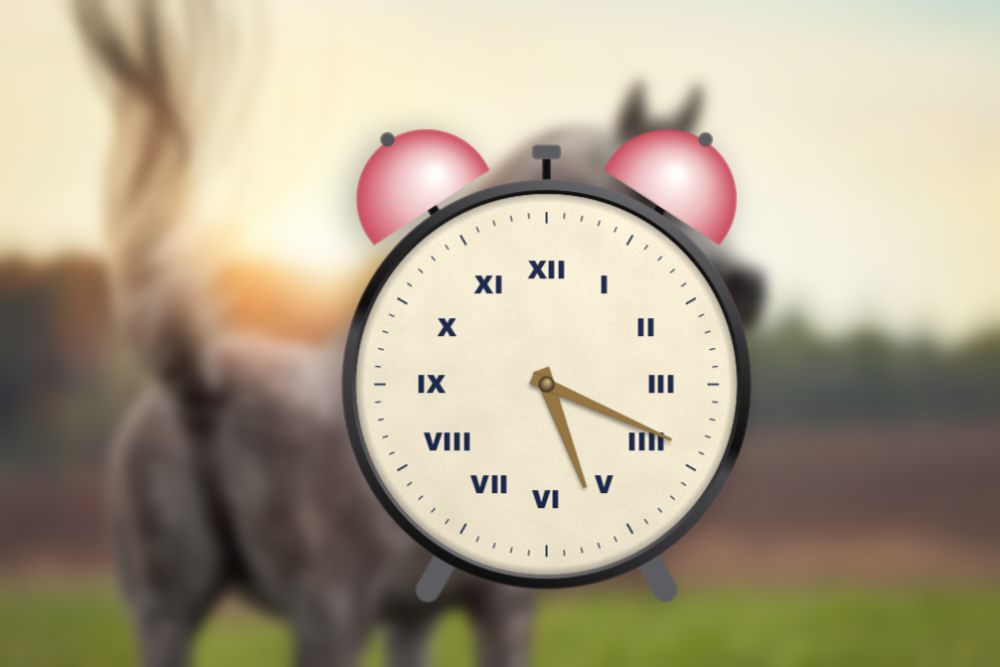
5.19
